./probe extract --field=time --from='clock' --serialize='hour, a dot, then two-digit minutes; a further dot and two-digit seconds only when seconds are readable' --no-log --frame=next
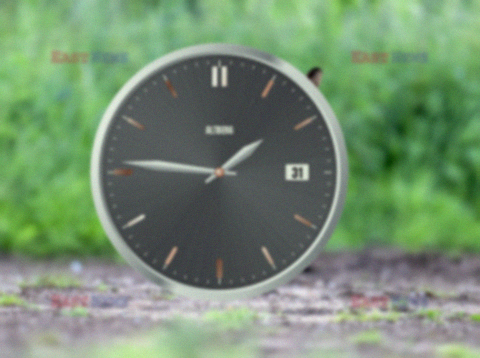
1.46
